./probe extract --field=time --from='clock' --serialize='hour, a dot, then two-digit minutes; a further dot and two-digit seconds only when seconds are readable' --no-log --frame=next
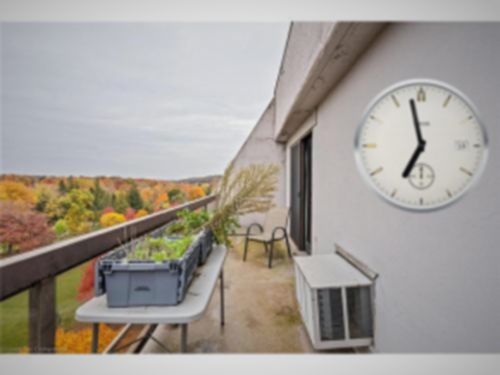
6.58
